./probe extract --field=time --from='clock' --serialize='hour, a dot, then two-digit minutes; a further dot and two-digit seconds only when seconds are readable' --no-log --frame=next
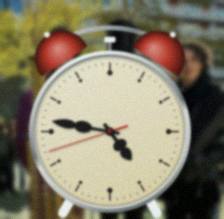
4.46.42
